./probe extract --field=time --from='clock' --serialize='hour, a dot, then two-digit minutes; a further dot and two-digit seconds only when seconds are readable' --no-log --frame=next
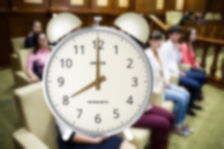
8.00
